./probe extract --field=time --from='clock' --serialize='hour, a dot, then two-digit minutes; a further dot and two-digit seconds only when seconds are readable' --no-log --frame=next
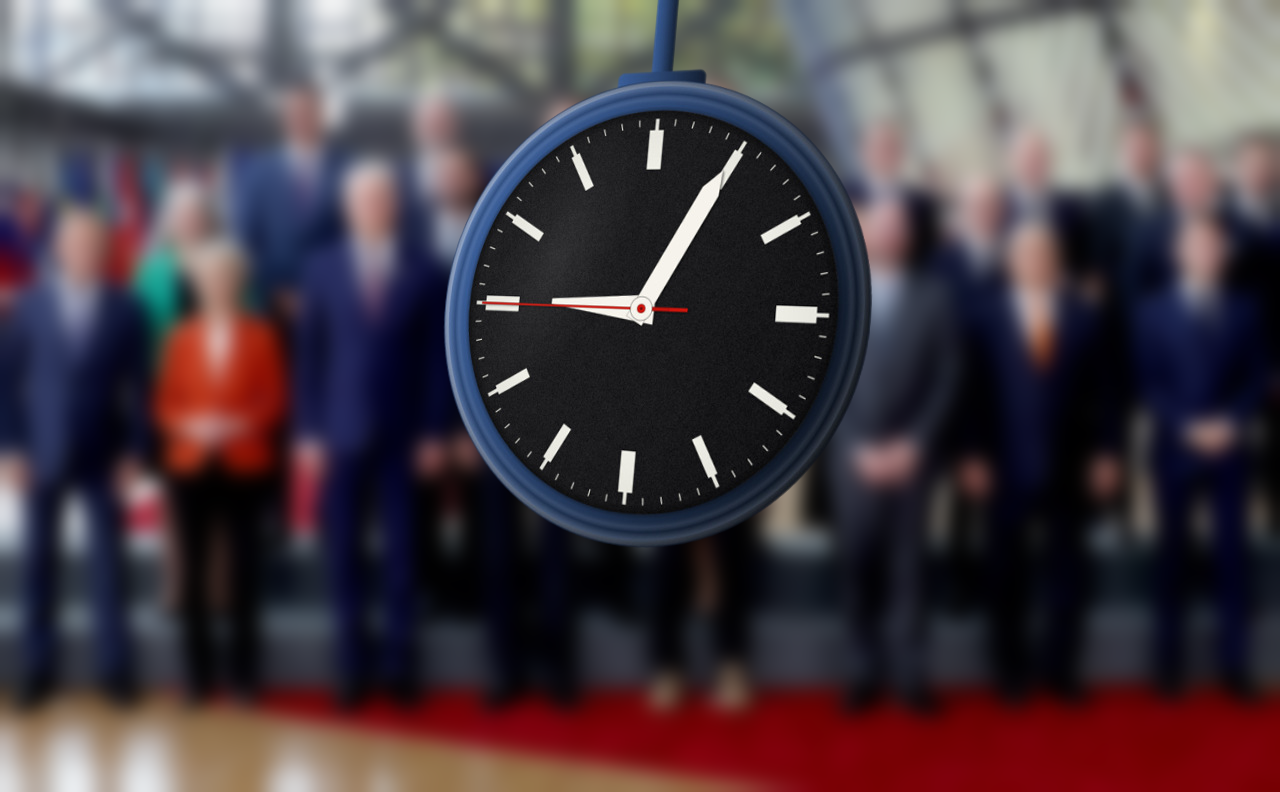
9.04.45
